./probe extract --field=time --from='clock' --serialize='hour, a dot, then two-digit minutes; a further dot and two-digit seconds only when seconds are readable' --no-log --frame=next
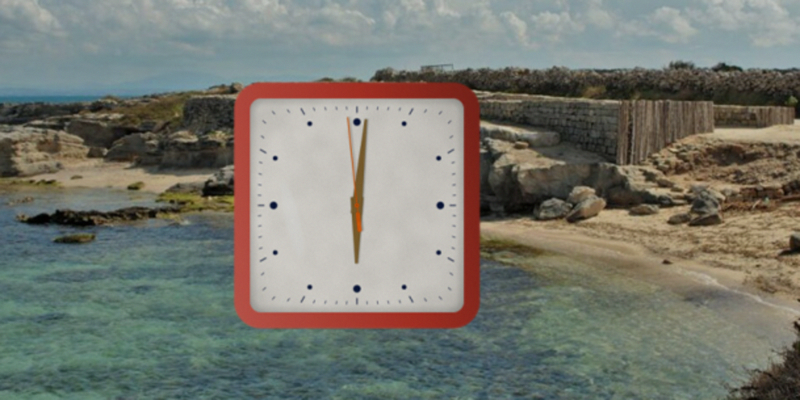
6.00.59
